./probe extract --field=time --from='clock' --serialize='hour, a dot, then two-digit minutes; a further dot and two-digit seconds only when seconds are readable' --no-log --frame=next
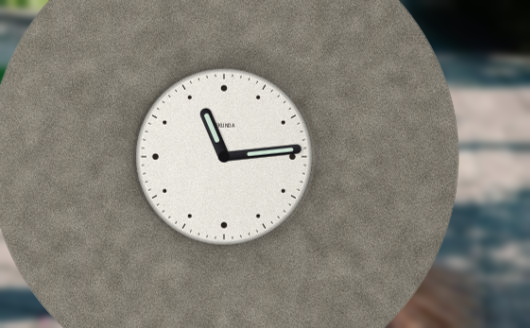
11.14
